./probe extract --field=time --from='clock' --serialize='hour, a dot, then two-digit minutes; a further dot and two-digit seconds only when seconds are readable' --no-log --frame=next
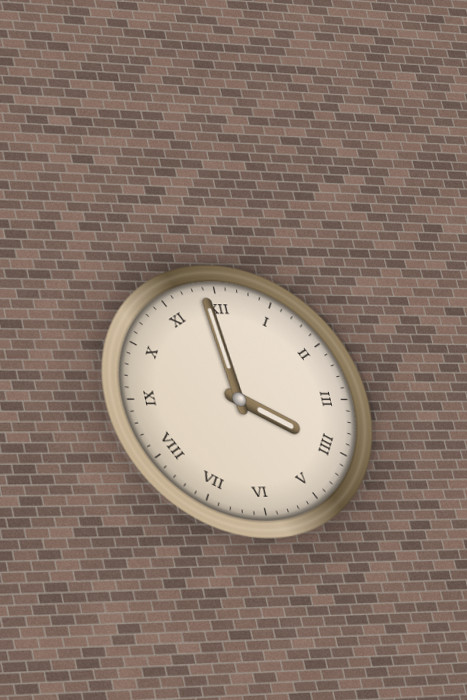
3.59
